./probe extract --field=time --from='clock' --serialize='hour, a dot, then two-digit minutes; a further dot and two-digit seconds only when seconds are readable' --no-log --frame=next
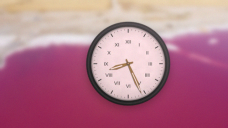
8.26
